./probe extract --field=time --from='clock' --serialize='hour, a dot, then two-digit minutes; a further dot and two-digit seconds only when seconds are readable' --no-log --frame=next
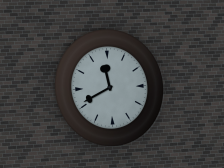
11.41
